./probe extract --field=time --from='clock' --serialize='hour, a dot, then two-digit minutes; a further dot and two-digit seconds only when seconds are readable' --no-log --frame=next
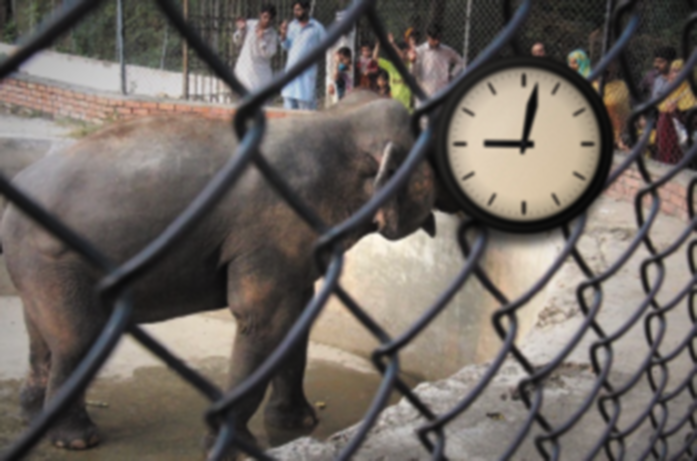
9.02
